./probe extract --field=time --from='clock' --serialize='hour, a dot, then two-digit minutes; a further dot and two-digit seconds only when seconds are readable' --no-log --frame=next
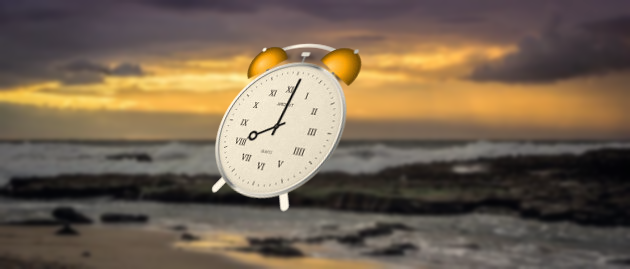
8.01
